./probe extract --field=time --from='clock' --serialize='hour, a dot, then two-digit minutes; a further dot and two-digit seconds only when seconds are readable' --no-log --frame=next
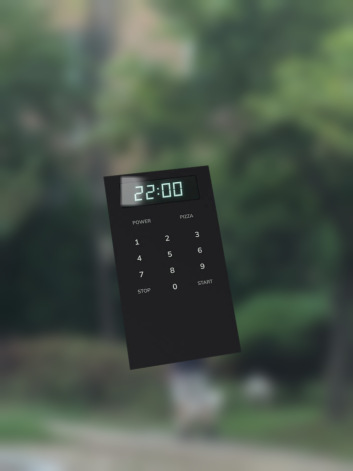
22.00
